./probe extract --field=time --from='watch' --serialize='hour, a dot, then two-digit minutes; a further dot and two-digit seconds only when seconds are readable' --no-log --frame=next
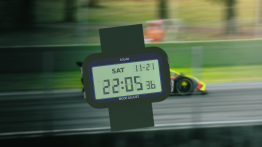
22.05.36
